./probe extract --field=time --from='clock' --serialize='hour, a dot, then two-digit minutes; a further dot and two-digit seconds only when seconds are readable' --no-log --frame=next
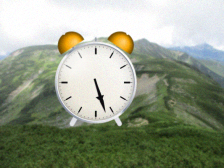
5.27
